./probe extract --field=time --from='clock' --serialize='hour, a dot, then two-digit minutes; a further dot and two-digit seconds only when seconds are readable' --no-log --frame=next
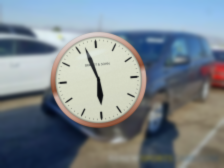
5.57
